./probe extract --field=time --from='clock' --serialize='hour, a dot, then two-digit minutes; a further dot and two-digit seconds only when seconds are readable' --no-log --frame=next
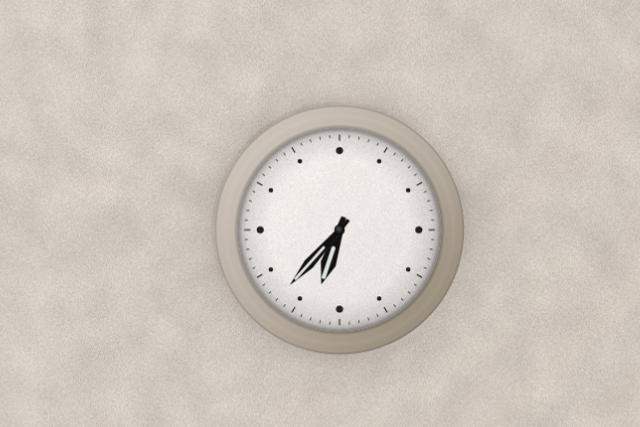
6.37
